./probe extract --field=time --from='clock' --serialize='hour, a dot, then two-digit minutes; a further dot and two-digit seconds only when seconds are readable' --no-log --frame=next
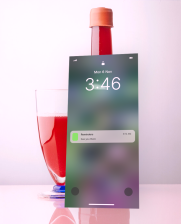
3.46
